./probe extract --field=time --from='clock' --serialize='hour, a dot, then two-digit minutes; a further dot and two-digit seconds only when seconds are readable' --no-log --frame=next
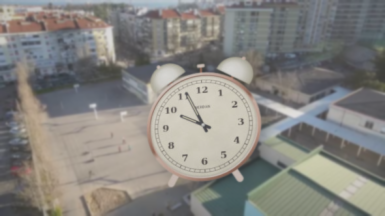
9.56
